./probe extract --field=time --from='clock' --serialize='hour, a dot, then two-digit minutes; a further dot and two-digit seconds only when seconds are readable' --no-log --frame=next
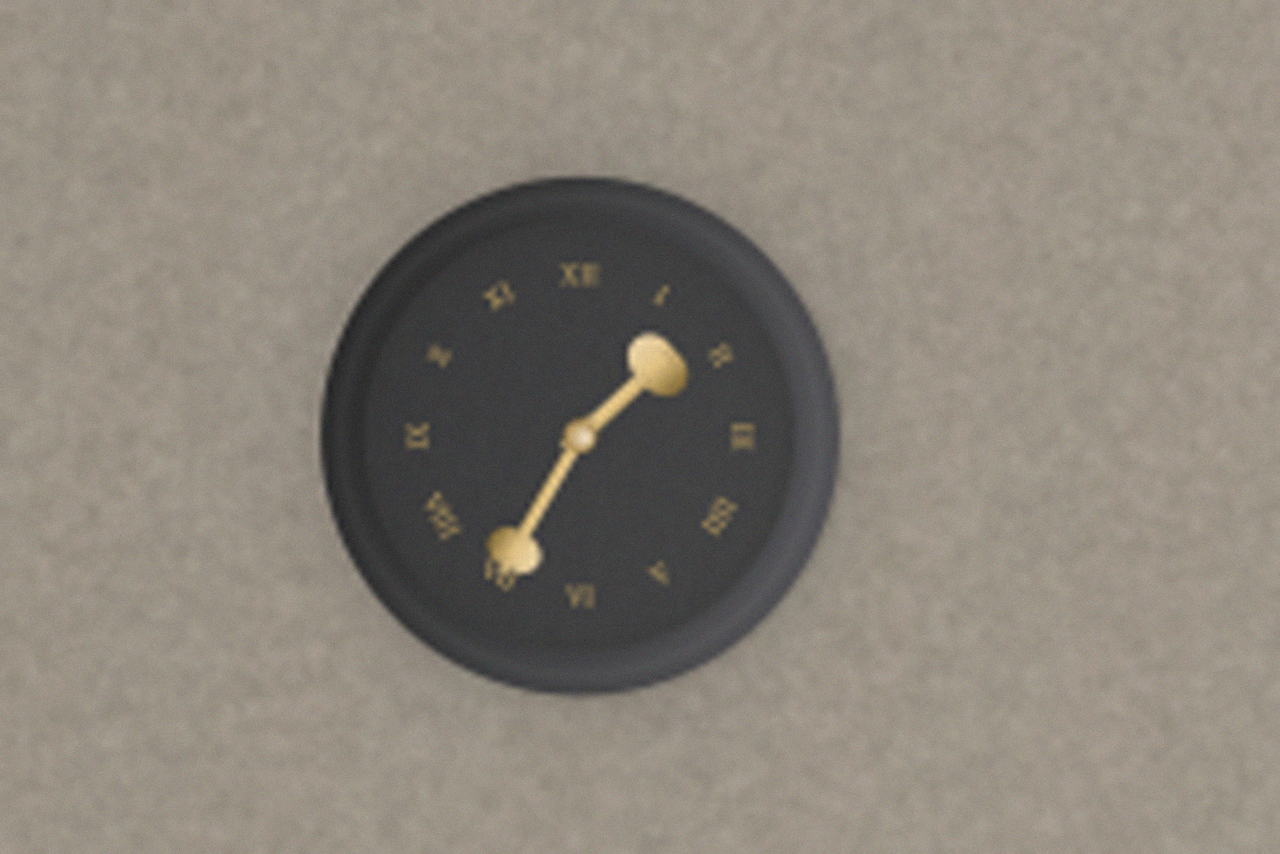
1.35
